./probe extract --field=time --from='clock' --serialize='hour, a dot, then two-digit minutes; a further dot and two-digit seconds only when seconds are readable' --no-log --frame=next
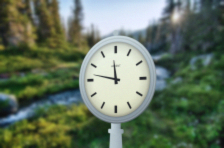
11.47
